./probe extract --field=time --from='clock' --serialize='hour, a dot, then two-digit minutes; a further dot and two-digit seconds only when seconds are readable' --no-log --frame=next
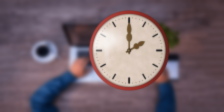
2.00
